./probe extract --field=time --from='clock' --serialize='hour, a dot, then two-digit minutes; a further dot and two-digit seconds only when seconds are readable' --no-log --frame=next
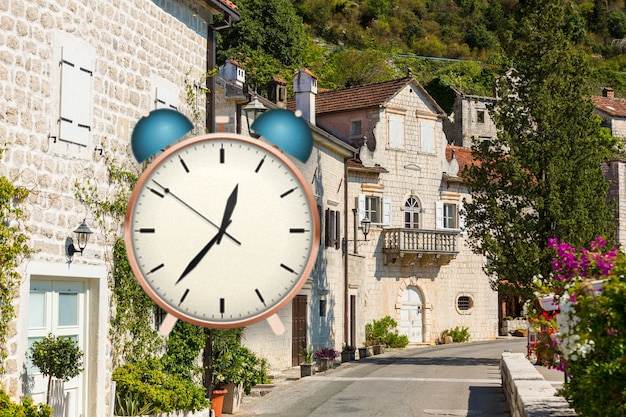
12.36.51
